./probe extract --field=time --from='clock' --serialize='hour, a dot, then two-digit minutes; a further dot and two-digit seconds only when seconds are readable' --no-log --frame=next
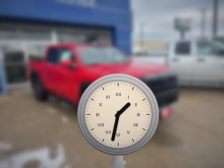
1.32
